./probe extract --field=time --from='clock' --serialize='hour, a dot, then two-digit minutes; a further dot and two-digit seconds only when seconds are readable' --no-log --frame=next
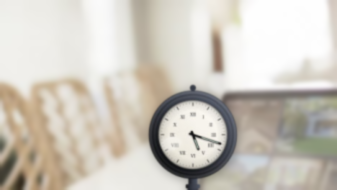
5.18
